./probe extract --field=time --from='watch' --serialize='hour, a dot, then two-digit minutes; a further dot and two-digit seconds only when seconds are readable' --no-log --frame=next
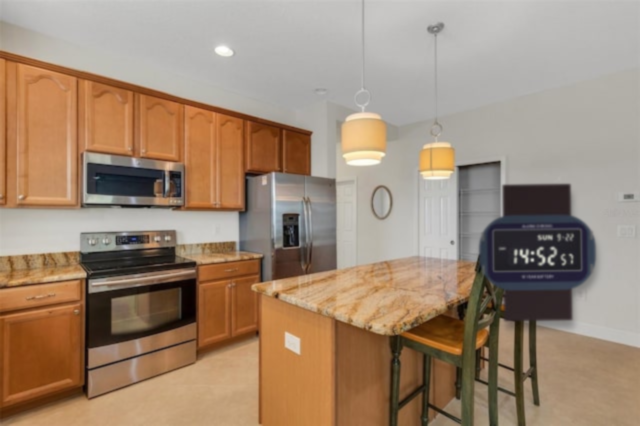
14.52.57
